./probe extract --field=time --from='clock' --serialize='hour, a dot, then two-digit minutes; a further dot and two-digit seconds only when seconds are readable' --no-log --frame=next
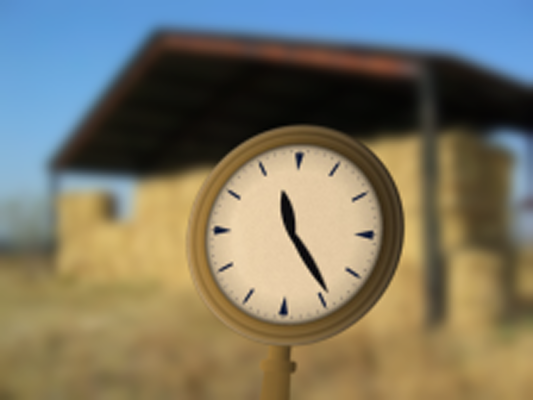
11.24
